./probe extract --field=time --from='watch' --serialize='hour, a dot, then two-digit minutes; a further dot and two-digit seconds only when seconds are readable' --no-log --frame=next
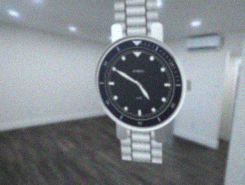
4.50
